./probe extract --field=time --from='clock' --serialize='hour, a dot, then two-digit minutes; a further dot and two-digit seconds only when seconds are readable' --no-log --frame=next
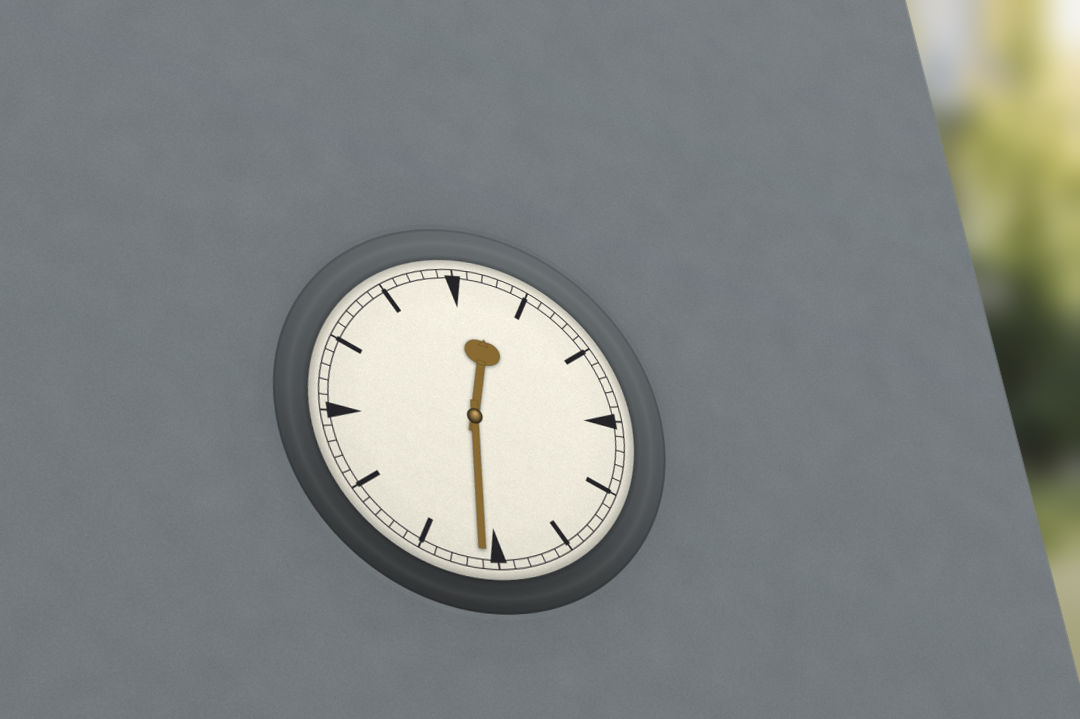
12.31
